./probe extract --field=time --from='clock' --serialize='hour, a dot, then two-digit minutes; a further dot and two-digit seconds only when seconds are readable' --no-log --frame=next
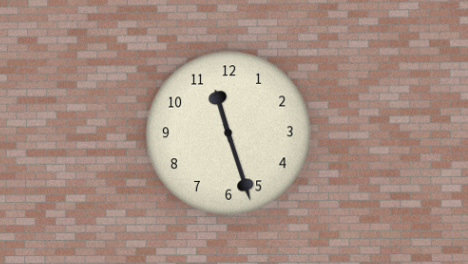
11.27
